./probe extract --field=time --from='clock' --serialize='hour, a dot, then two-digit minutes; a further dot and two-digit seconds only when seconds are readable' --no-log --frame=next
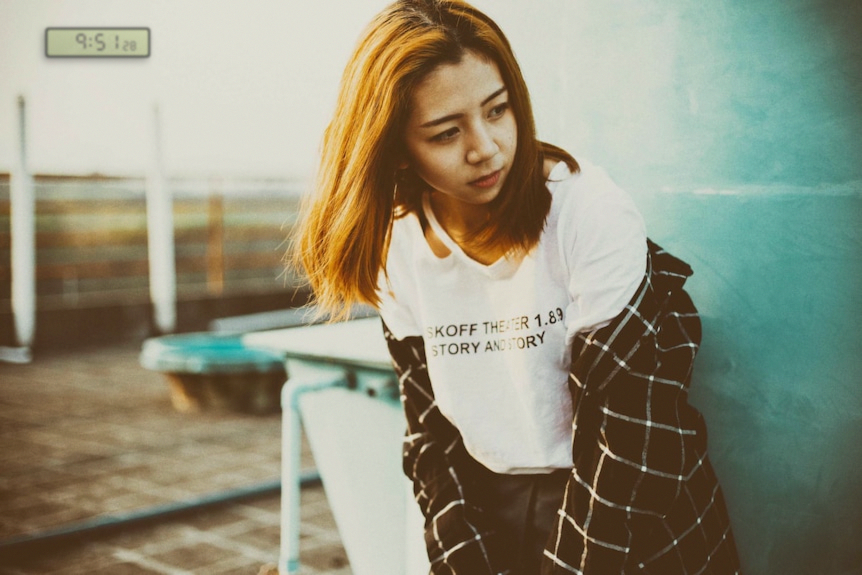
9.51
